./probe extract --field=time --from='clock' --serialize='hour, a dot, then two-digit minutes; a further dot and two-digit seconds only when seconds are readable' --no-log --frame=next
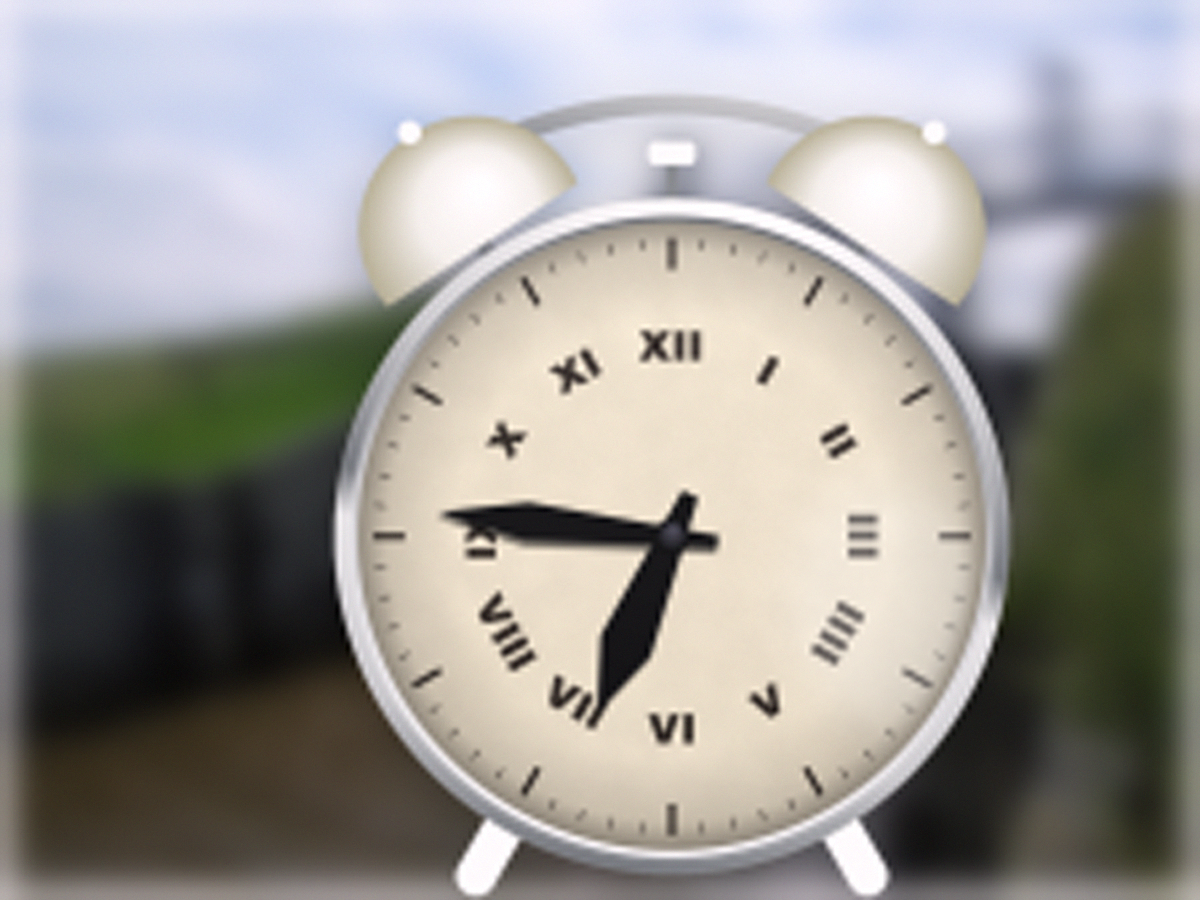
6.46
